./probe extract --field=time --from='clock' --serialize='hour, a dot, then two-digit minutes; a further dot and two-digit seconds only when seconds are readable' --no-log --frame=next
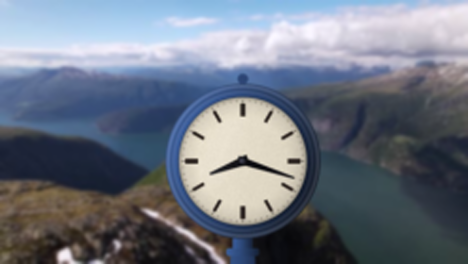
8.18
